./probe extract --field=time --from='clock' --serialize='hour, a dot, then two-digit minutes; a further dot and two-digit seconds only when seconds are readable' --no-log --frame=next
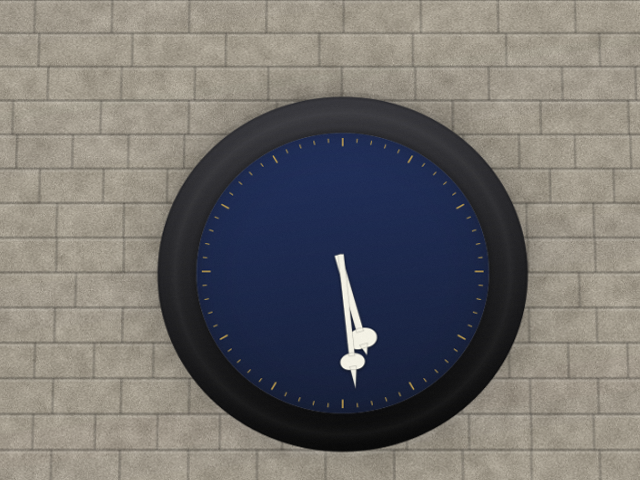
5.29
